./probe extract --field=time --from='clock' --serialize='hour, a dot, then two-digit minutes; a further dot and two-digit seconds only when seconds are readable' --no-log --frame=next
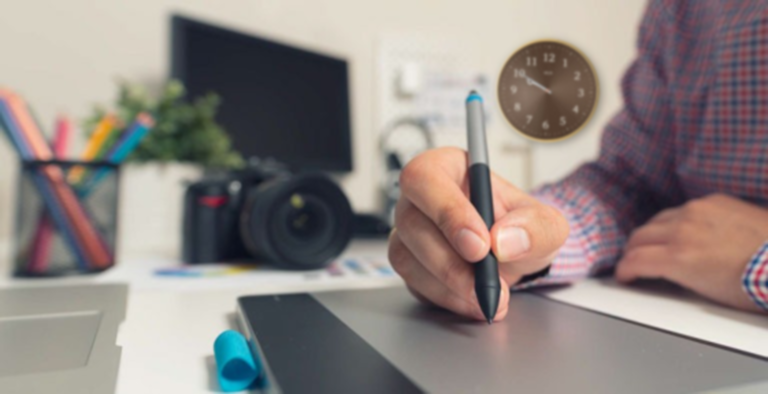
9.50
